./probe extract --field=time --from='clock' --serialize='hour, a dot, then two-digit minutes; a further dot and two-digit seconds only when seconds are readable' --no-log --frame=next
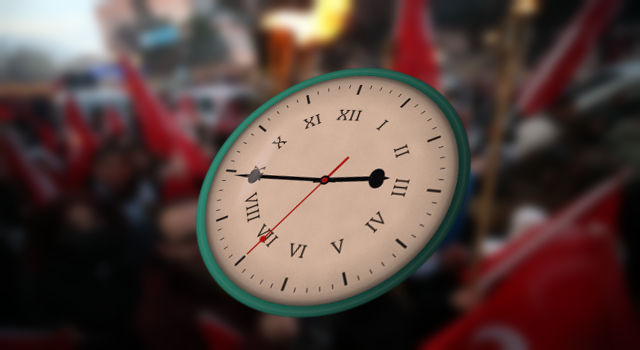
2.44.35
